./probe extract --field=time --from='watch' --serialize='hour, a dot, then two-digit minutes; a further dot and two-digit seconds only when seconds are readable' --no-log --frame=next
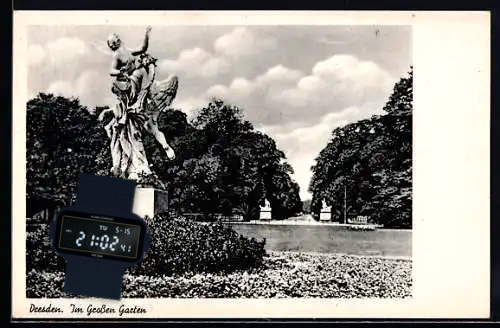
21.02
